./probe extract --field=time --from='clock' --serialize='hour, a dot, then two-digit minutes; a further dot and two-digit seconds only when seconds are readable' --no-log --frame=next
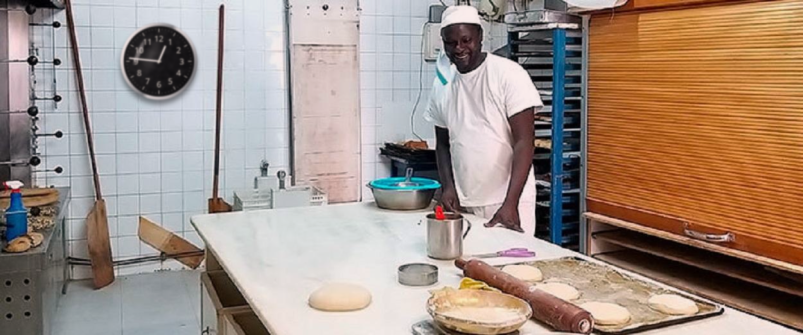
12.46
